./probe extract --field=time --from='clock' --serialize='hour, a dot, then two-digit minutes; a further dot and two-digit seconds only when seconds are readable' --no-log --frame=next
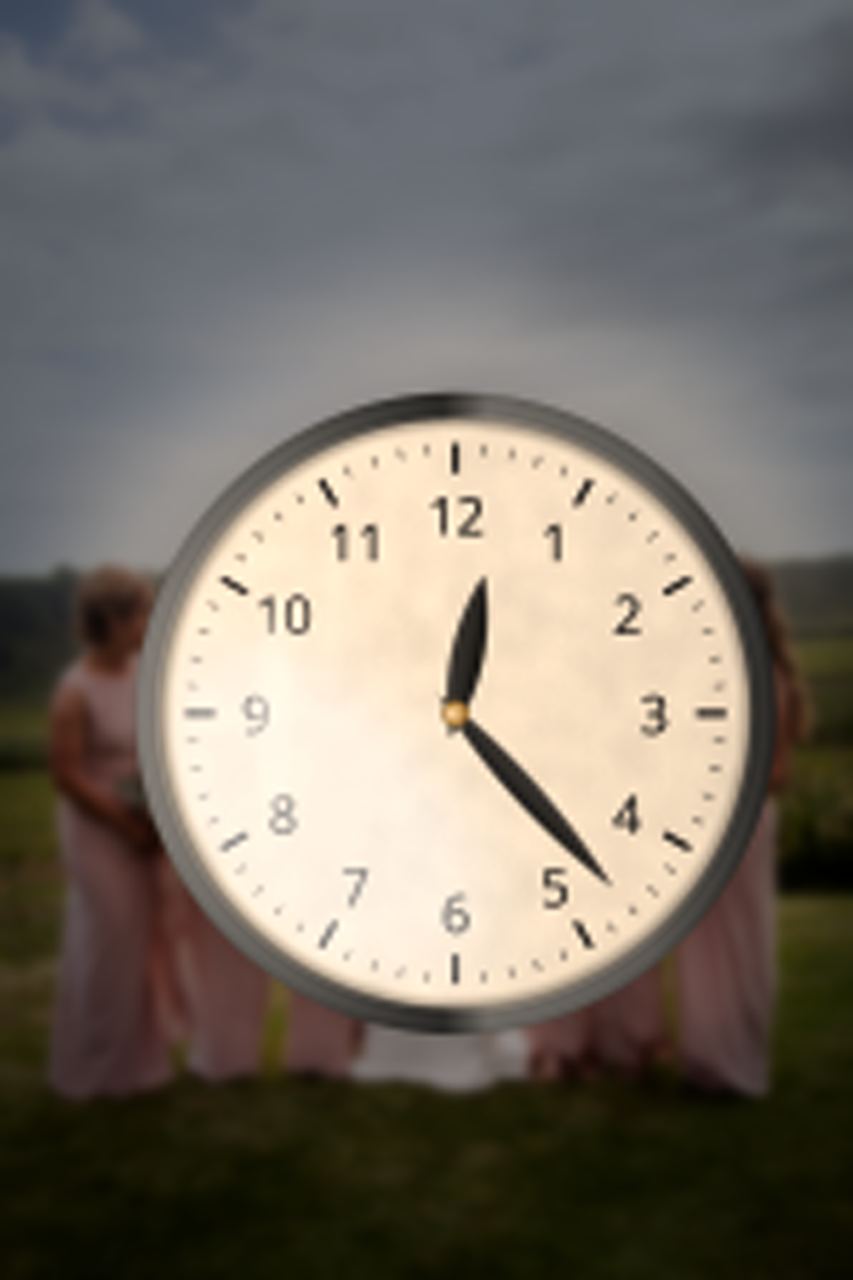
12.23
